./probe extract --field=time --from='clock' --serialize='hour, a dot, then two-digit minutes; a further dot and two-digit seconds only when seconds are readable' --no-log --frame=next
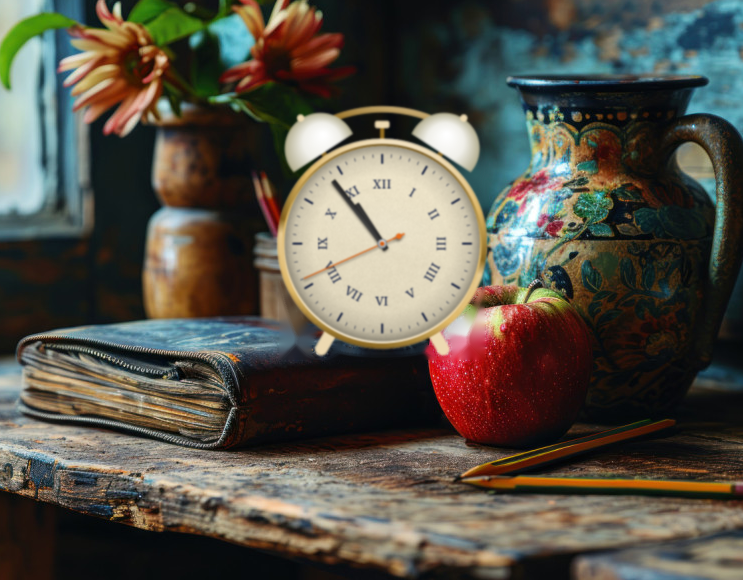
10.53.41
